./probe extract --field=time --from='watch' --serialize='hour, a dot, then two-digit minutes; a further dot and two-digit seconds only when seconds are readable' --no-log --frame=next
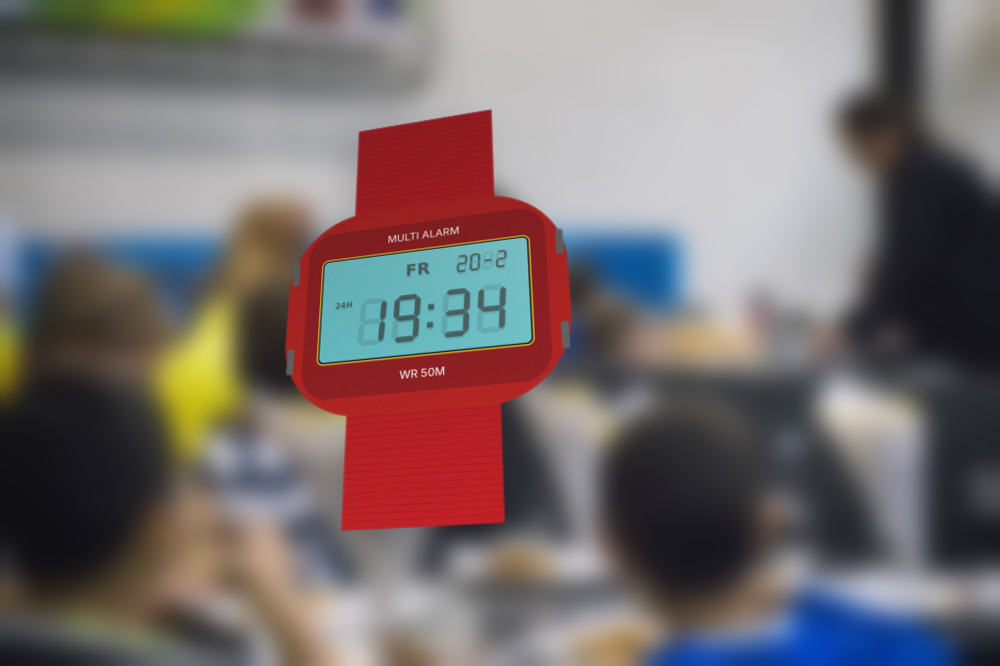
19.34
